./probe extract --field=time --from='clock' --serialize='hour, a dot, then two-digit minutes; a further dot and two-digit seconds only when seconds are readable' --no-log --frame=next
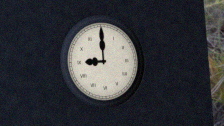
9.00
